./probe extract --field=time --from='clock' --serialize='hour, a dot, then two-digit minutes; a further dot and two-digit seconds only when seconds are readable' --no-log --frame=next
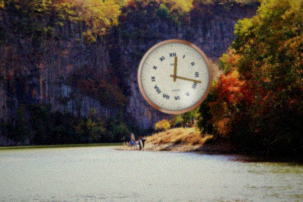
12.18
